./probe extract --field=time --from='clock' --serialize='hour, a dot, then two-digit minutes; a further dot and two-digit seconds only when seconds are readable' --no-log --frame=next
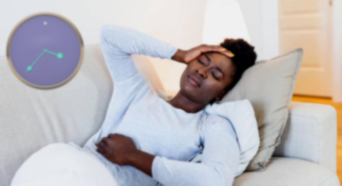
3.37
